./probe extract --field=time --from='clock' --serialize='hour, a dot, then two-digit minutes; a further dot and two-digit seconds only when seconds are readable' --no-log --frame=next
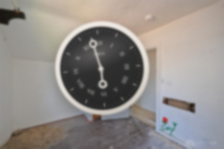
5.58
